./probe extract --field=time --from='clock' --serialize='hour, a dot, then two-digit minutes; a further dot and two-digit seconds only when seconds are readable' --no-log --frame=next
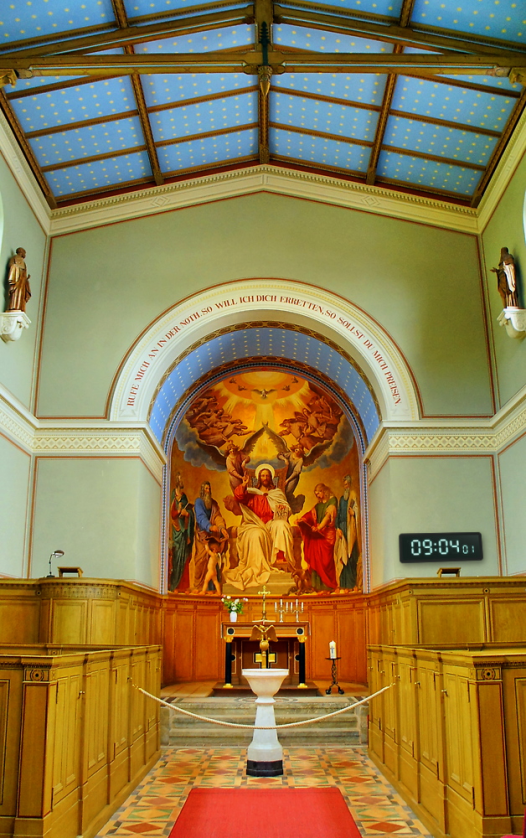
9.04.01
